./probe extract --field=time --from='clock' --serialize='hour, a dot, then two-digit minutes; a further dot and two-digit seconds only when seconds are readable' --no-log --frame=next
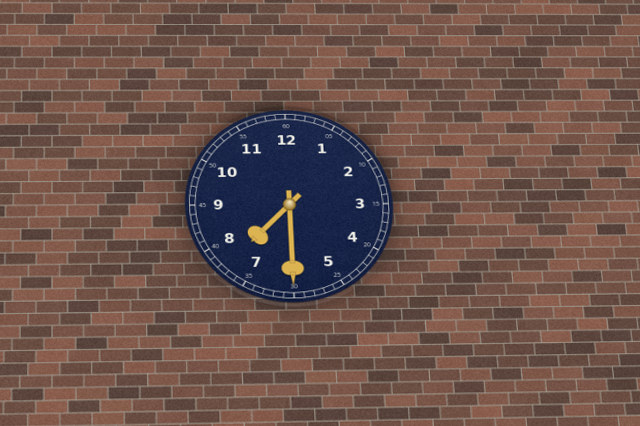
7.30
